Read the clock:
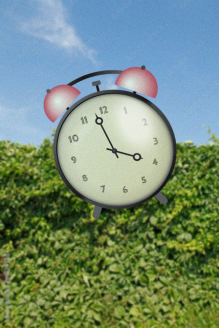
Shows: 3:58
